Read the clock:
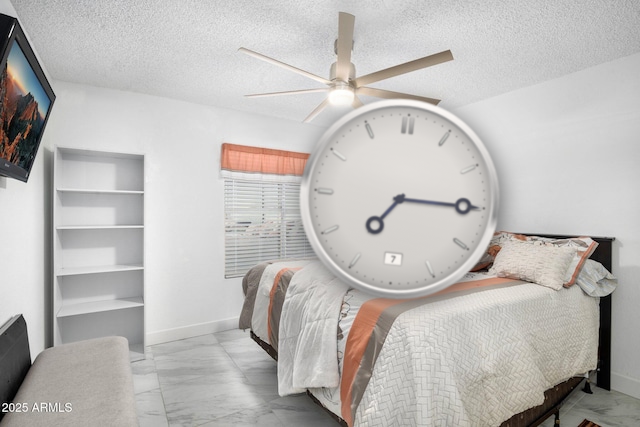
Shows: 7:15
